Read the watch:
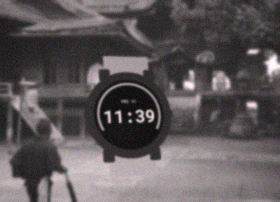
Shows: 11:39
